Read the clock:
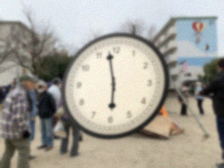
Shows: 5:58
